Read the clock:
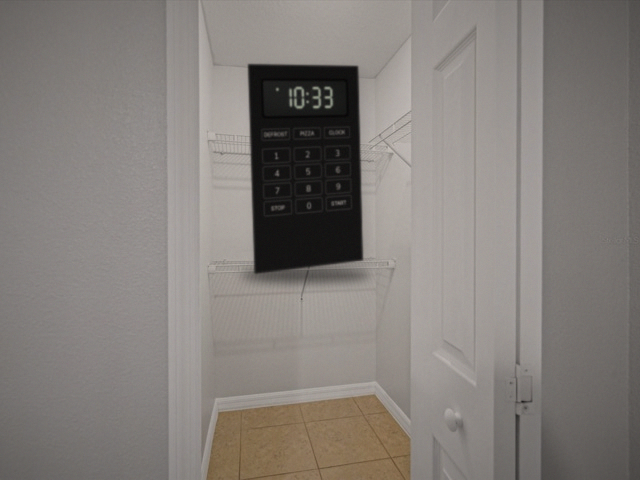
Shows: 10:33
